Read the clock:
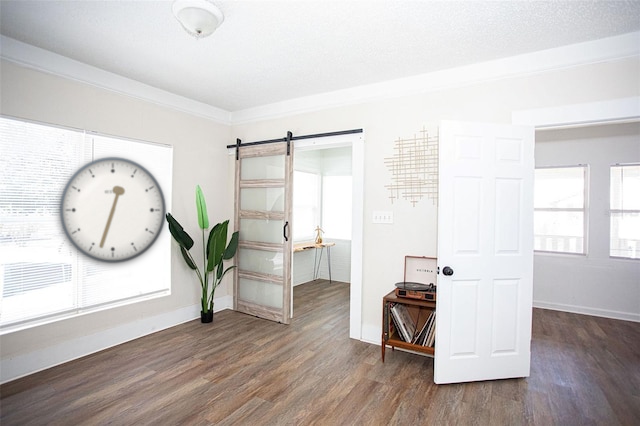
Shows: 12:33
